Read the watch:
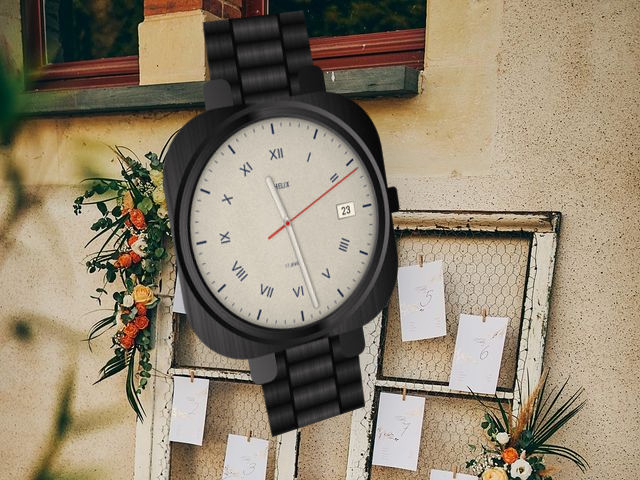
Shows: 11:28:11
